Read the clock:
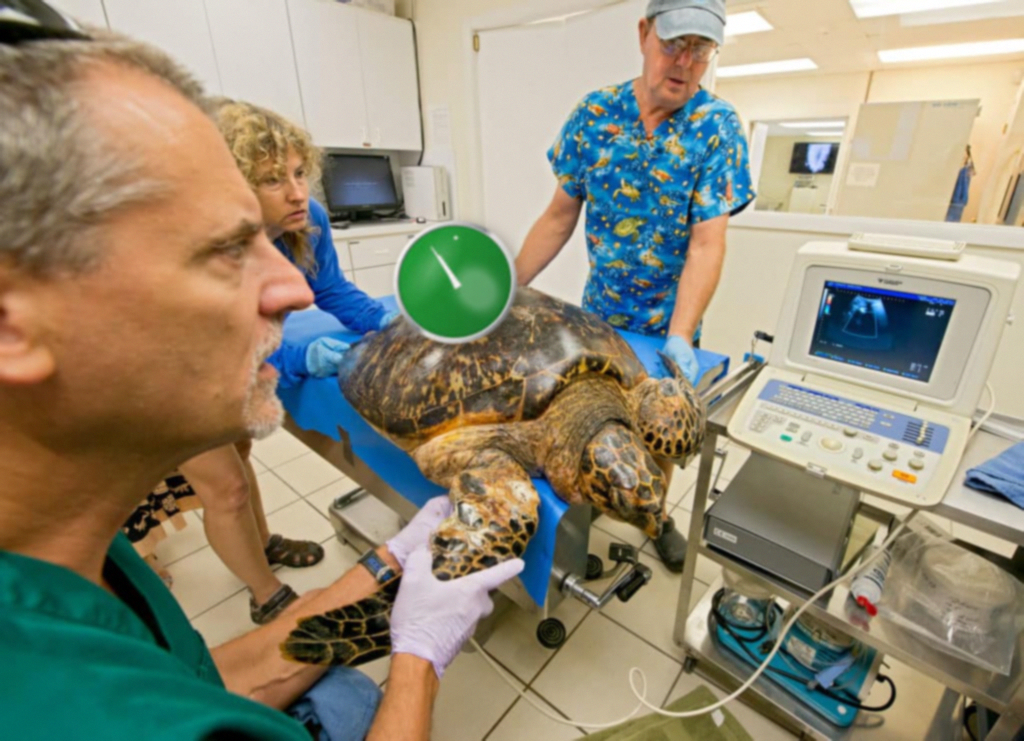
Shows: 10:54
